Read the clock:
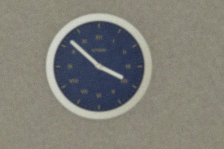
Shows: 3:52
